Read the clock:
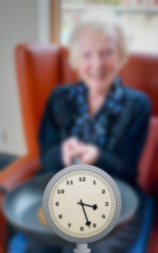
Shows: 3:27
